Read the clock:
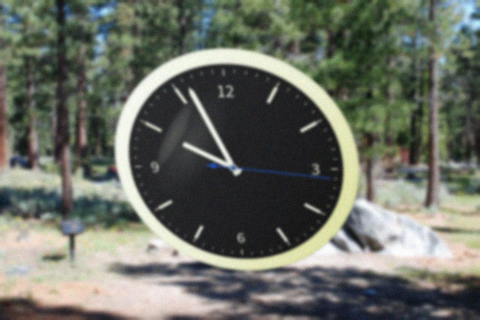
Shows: 9:56:16
